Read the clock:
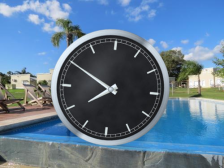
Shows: 7:50
